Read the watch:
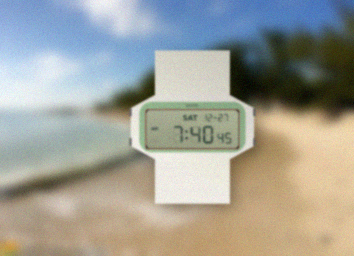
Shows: 7:40:45
